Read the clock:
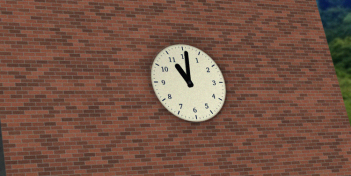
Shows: 11:01
